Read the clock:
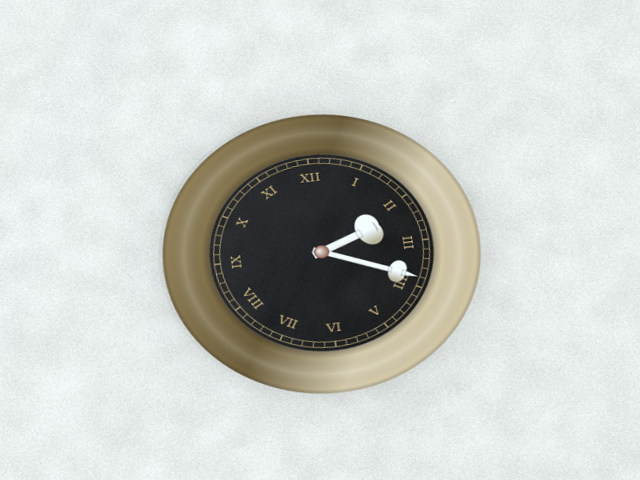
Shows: 2:19
